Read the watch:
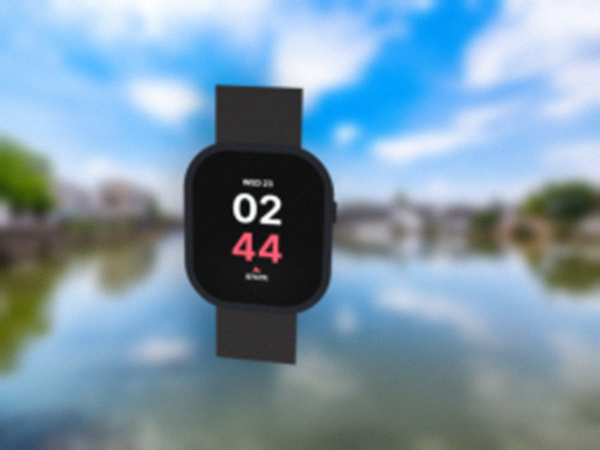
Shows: 2:44
